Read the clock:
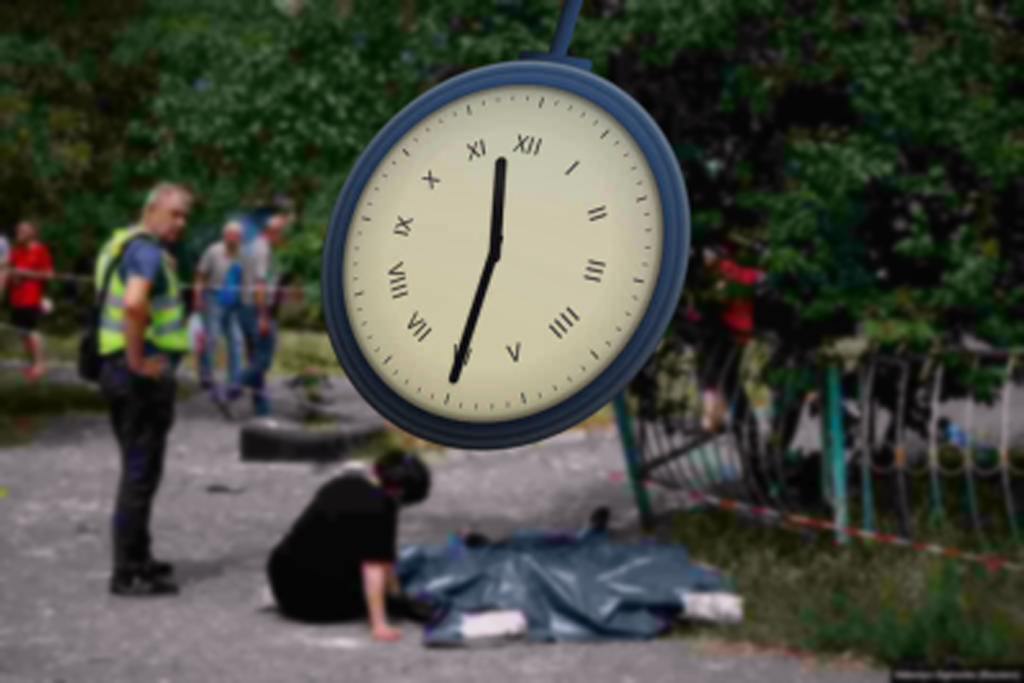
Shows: 11:30
